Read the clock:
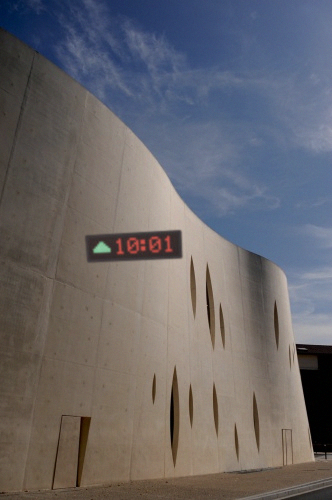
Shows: 10:01
